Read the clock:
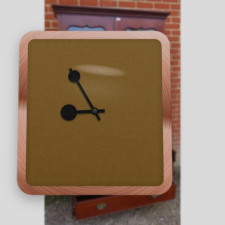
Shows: 8:55
